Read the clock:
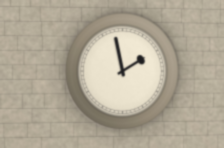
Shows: 1:58
